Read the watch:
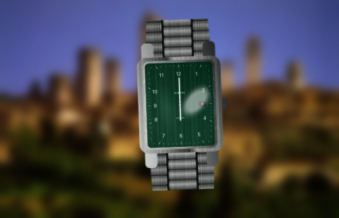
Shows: 6:00
